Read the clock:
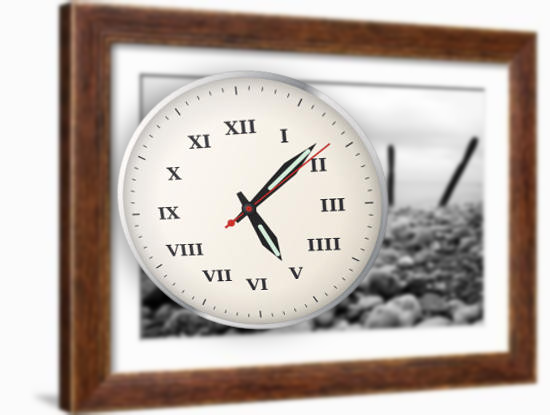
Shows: 5:08:09
